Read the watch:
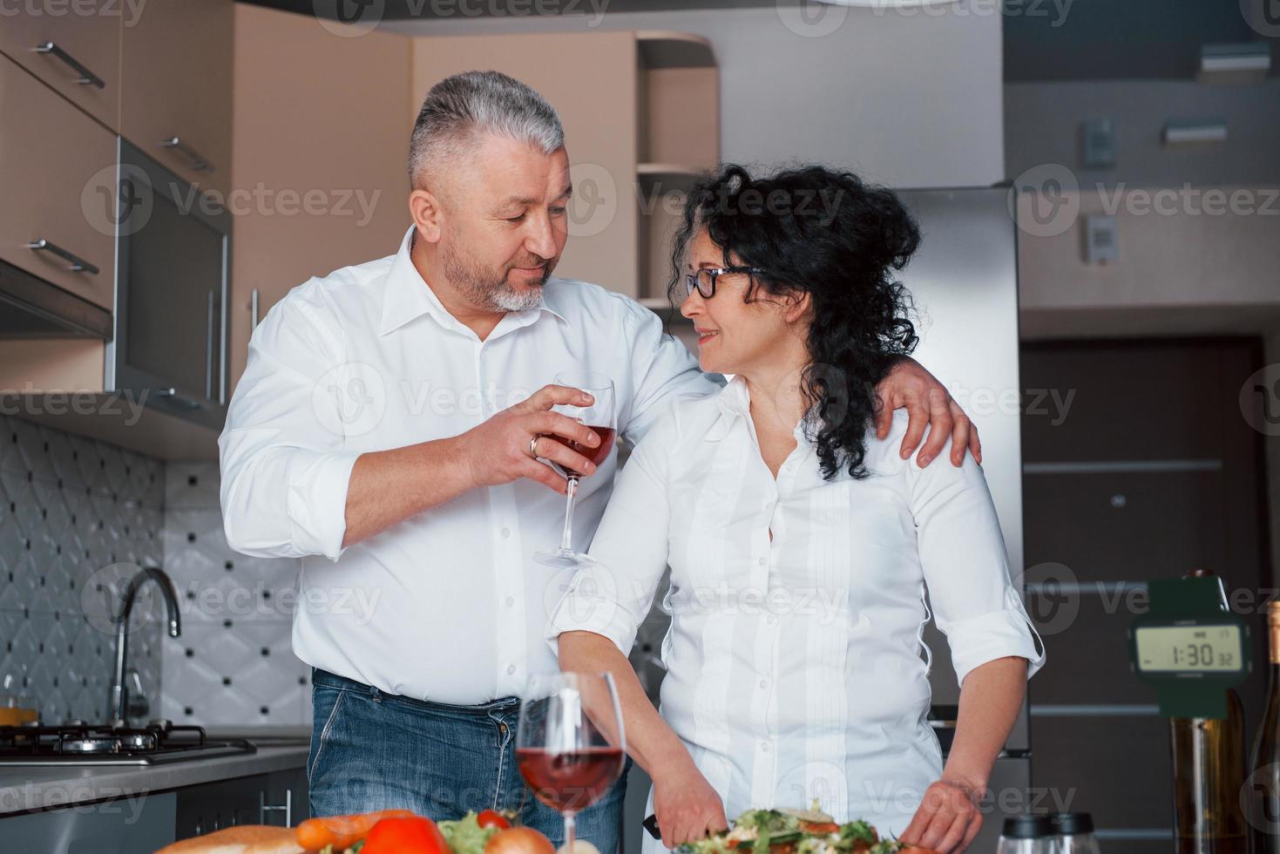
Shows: 1:30
